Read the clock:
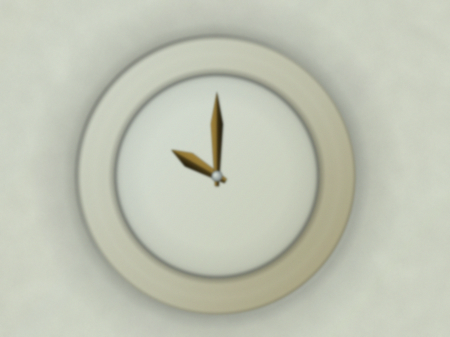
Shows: 10:00
